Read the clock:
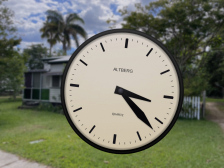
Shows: 3:22
